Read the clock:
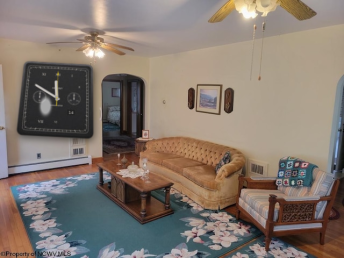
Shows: 11:50
